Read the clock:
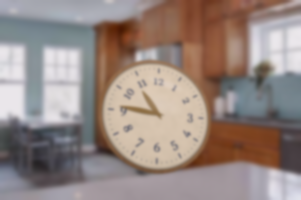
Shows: 10:46
